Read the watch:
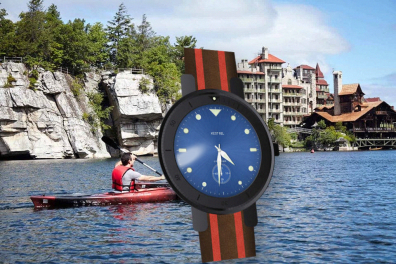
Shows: 4:31
